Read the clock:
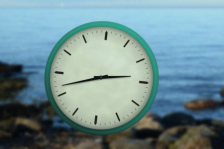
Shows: 2:42
